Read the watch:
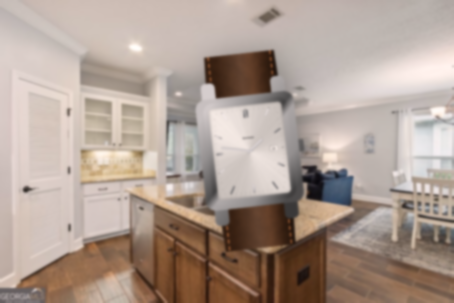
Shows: 1:47
